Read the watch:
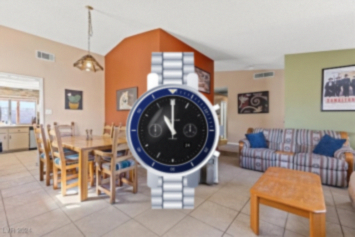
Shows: 11:00
